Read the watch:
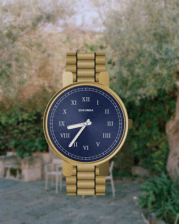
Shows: 8:36
